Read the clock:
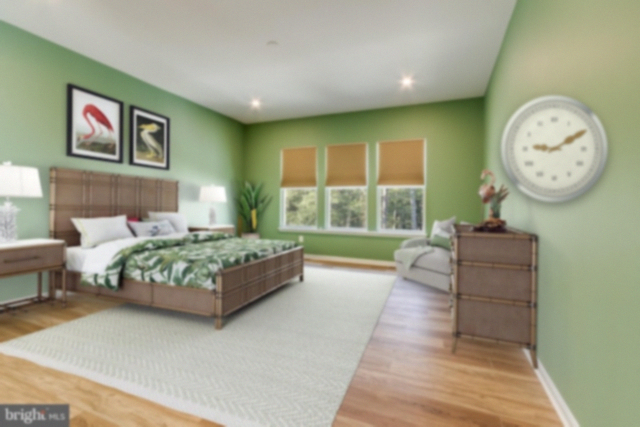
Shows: 9:10
